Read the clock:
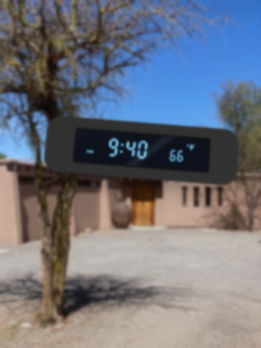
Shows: 9:40
